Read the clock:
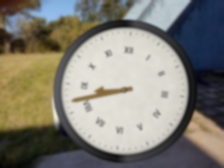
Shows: 8:42
